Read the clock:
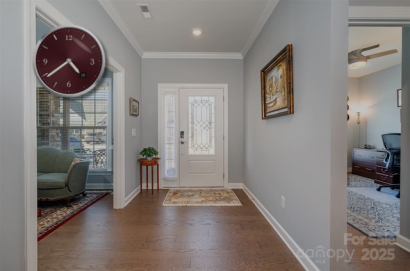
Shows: 4:39
